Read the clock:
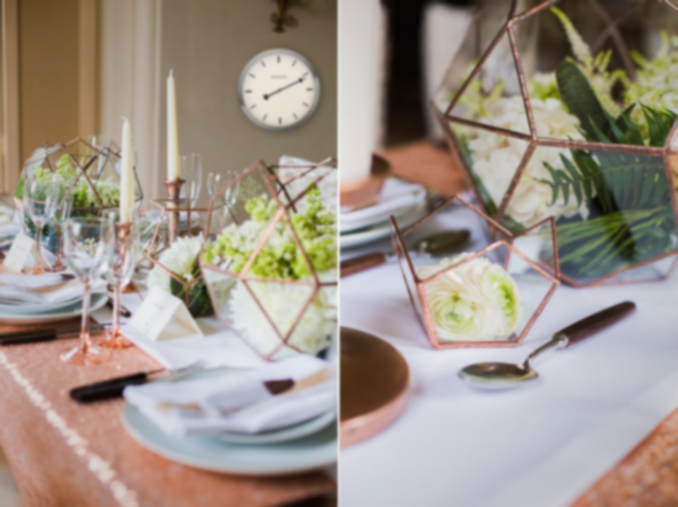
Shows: 8:11
